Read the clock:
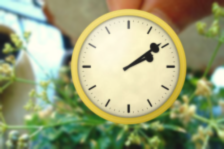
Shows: 2:09
